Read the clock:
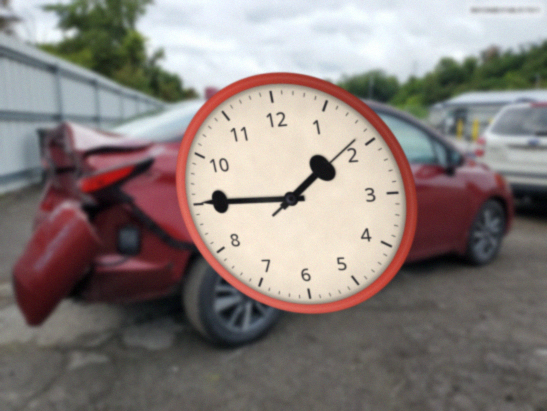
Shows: 1:45:09
